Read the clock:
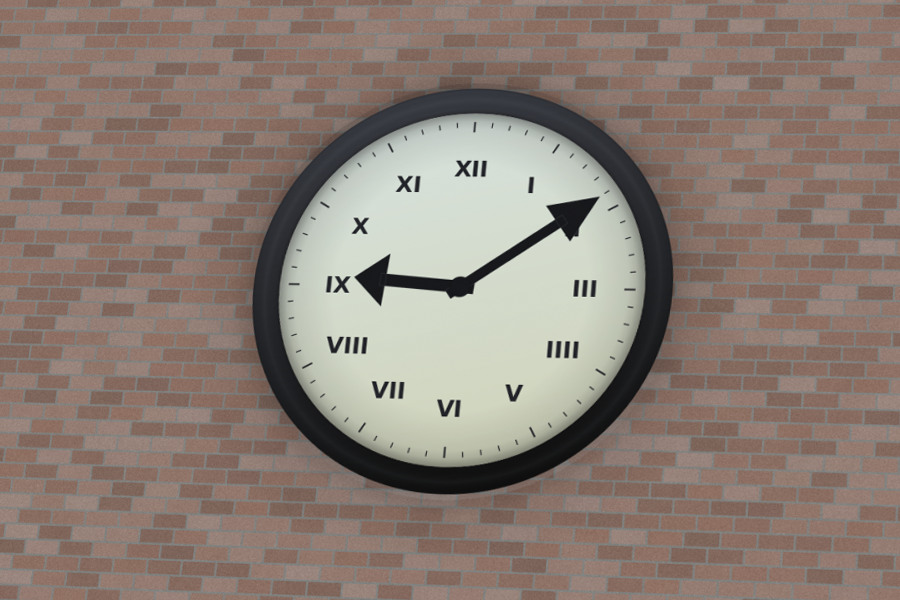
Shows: 9:09
